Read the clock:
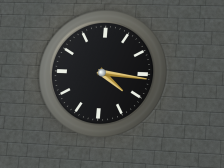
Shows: 4:16
